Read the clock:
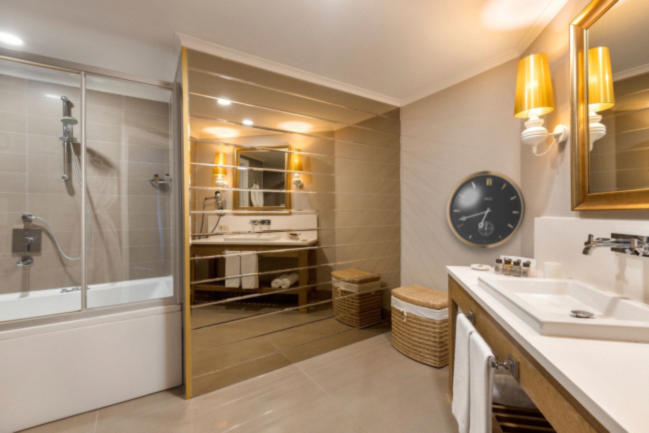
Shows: 6:42
